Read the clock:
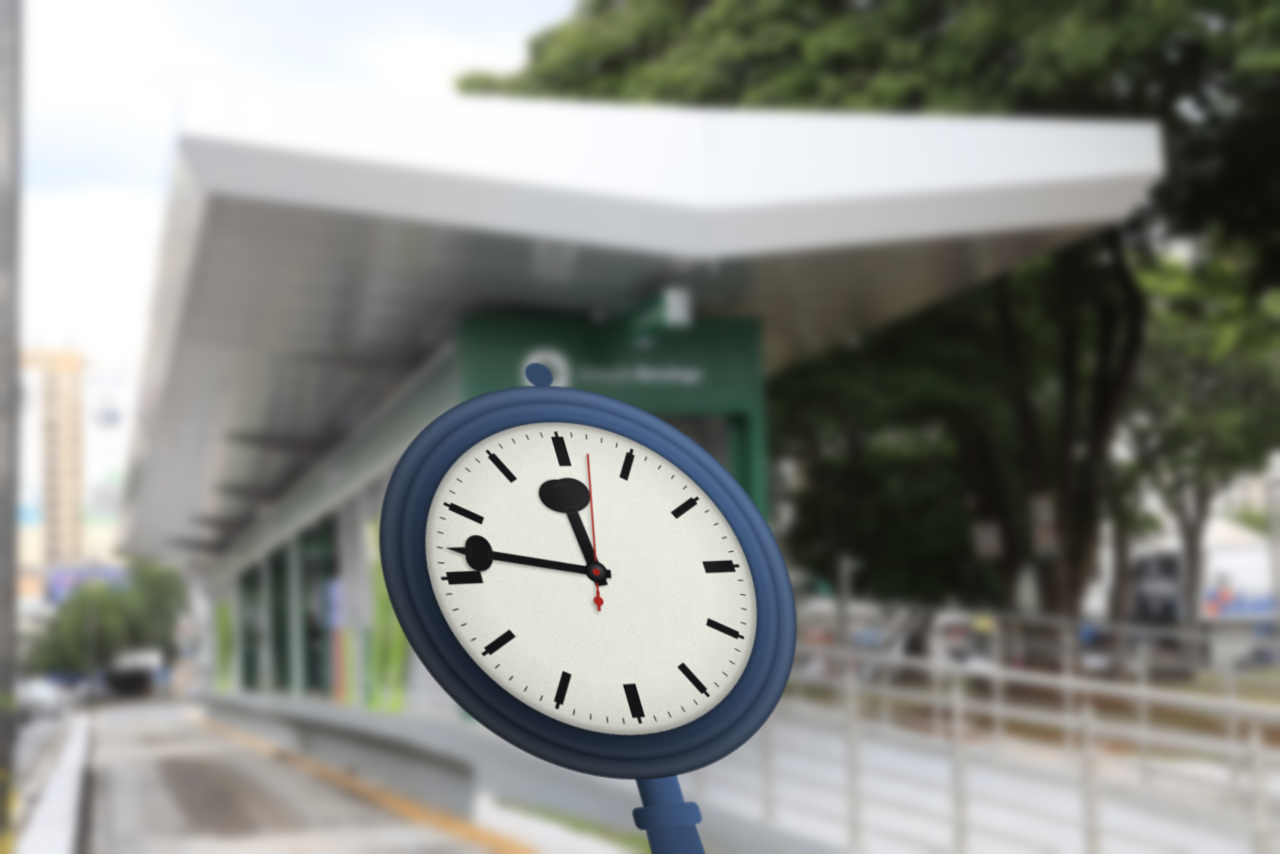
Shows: 11:47:02
